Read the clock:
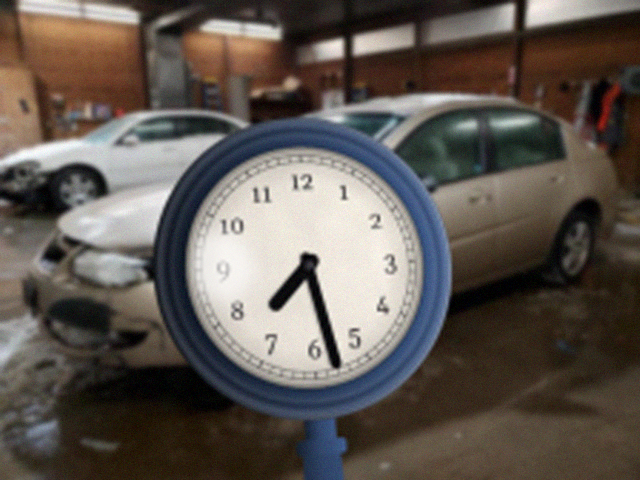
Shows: 7:28
